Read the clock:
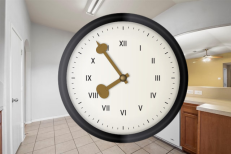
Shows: 7:54
